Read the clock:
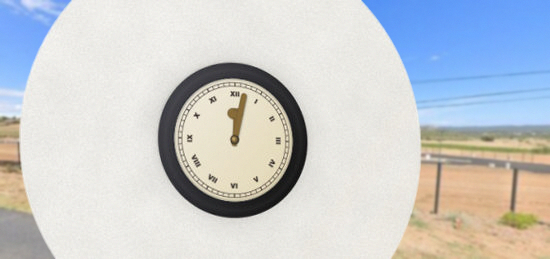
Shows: 12:02
